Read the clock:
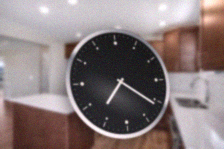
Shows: 7:21
